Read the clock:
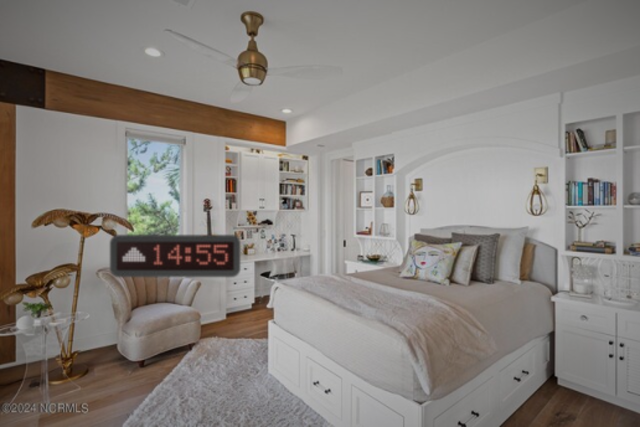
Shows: 14:55
